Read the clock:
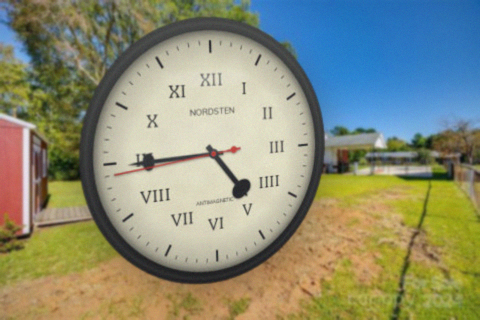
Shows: 4:44:44
